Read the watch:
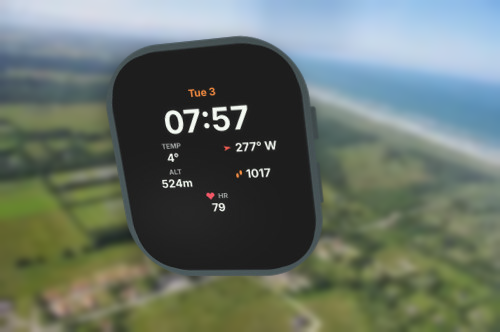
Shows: 7:57
